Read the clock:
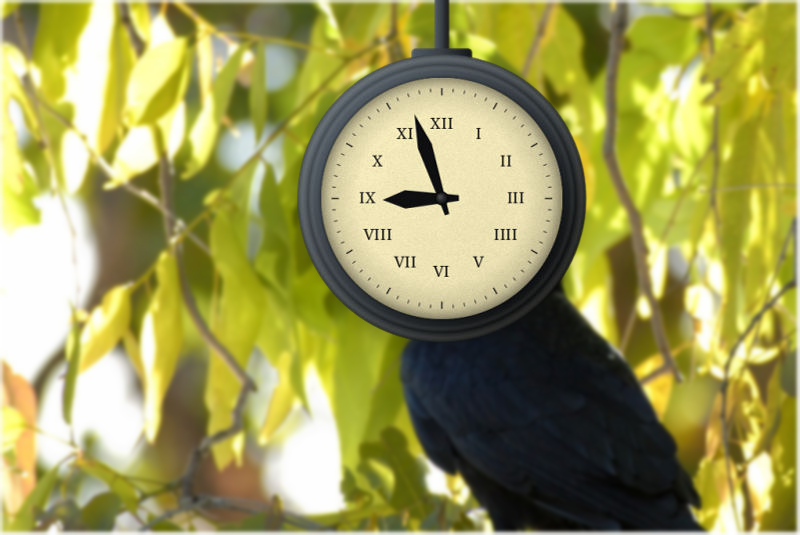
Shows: 8:57
